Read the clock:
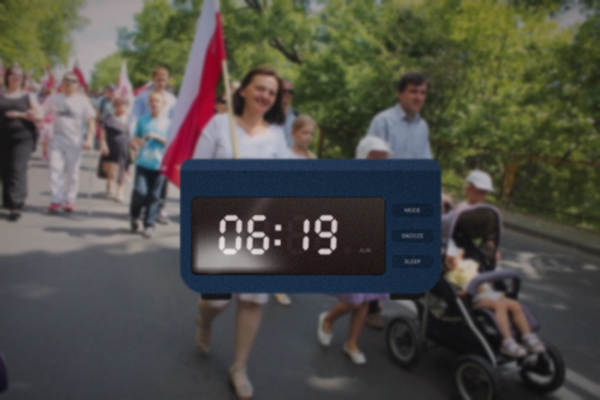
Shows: 6:19
